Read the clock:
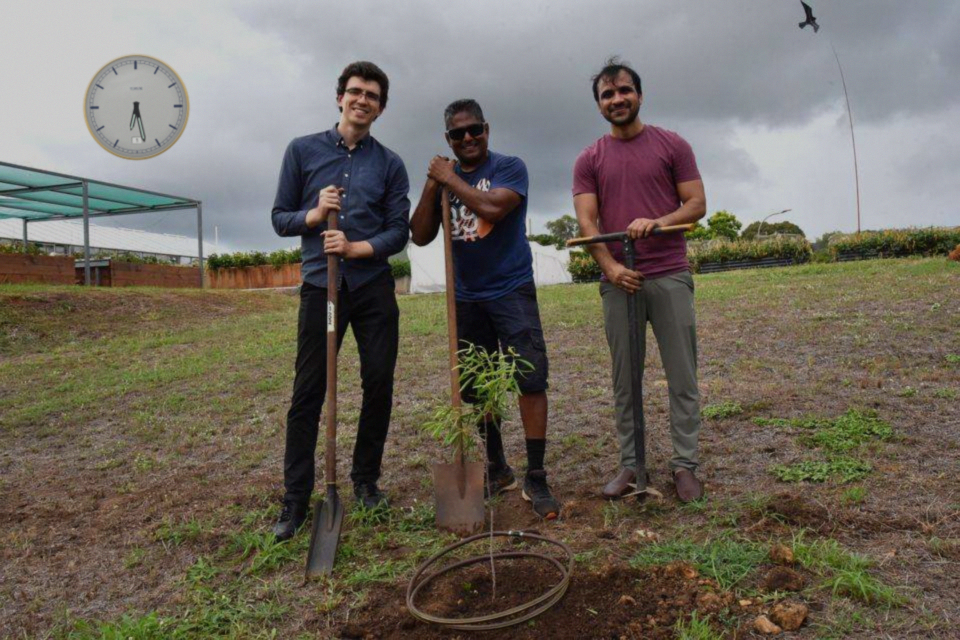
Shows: 6:28
